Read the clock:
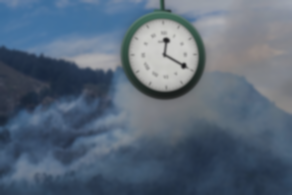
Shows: 12:20
